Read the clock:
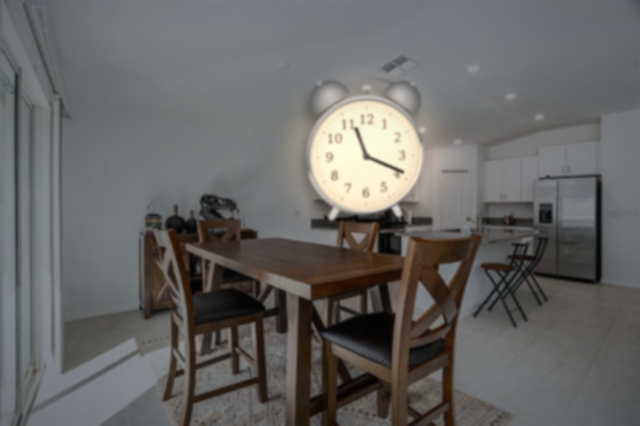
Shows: 11:19
